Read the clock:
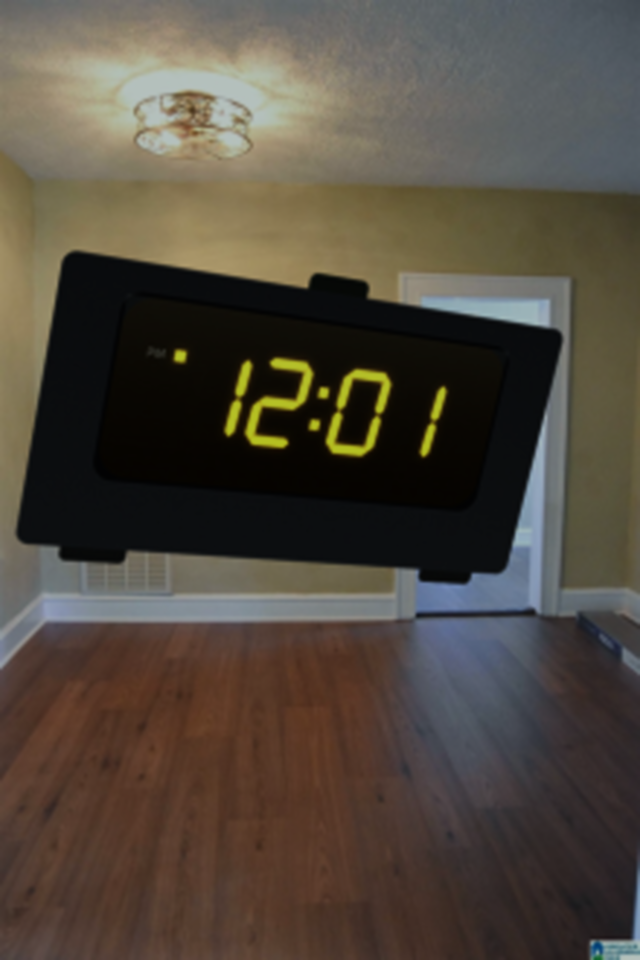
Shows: 12:01
